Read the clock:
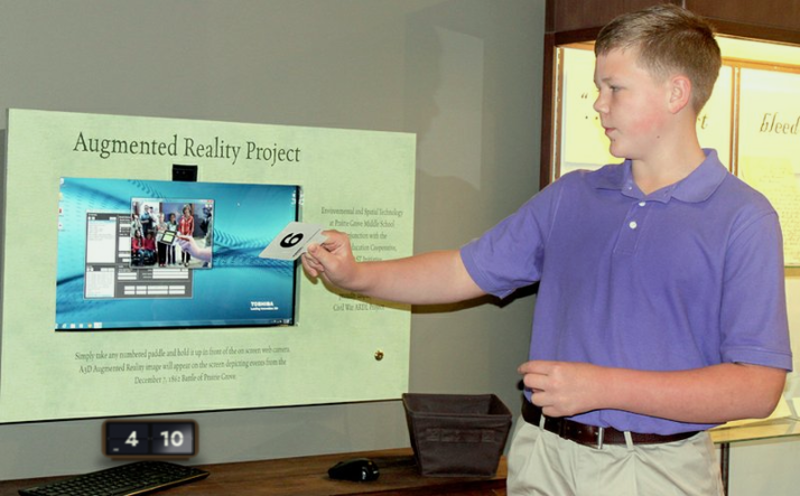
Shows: 4:10
